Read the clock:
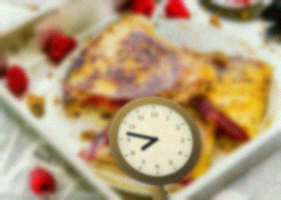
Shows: 7:47
